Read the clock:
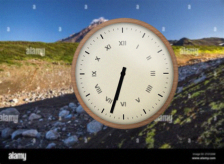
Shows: 6:33
